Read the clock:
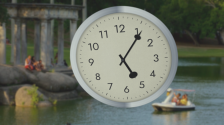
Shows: 5:06
